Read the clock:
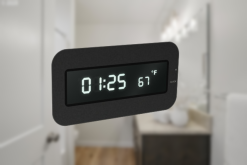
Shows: 1:25
